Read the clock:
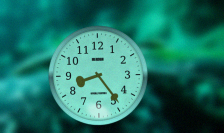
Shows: 8:24
